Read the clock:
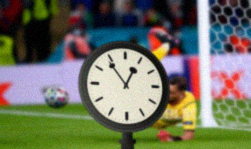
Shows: 12:54
